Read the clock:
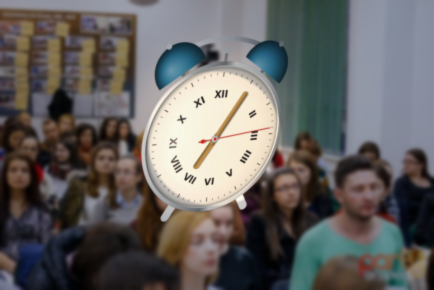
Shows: 7:05:14
